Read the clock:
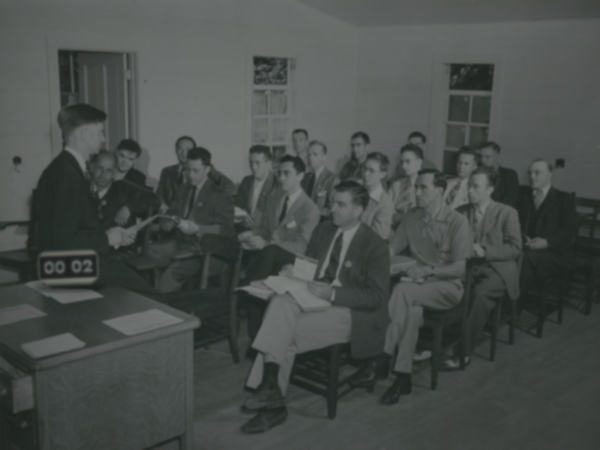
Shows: 0:02
